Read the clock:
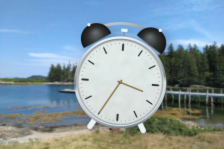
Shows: 3:35
